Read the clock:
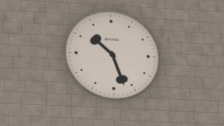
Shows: 10:27
